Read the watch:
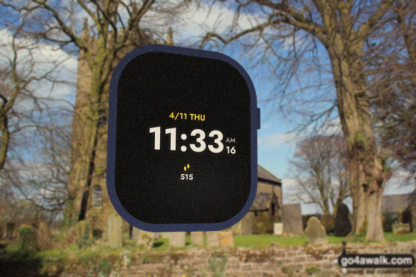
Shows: 11:33:16
